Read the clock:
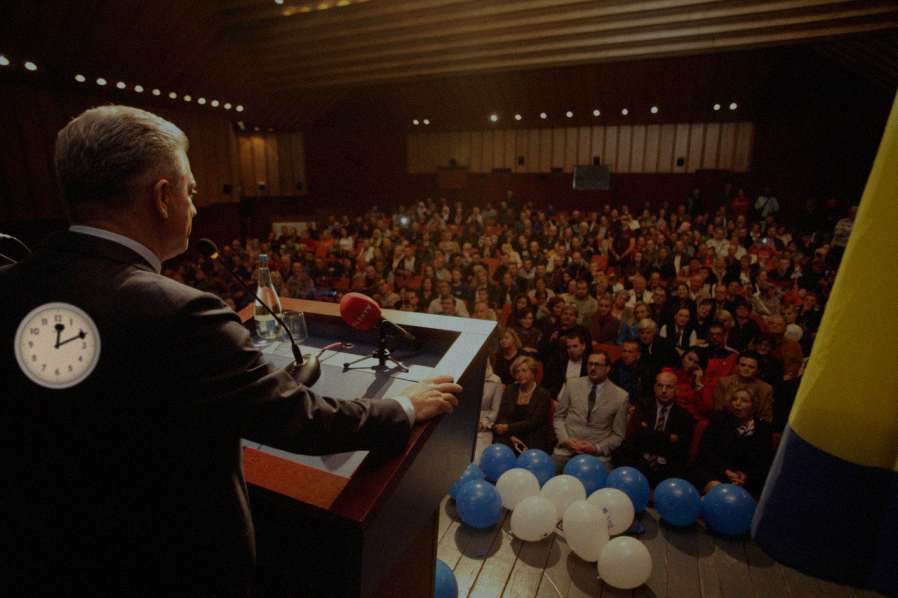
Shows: 12:11
